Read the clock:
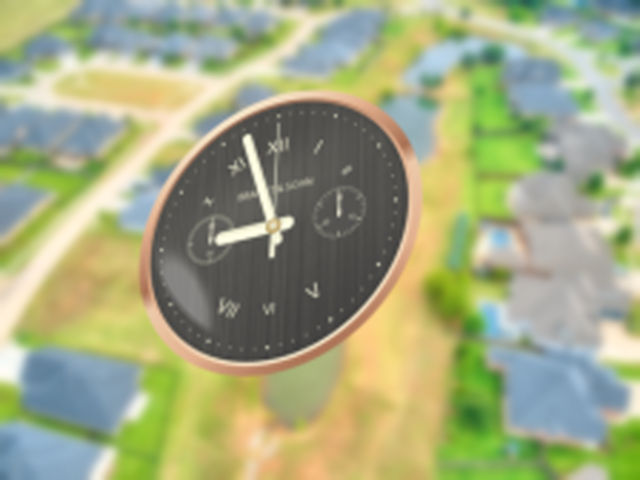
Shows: 8:57
